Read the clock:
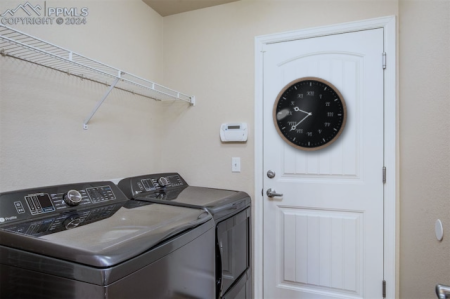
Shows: 9:38
